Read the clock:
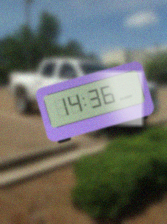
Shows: 14:36
